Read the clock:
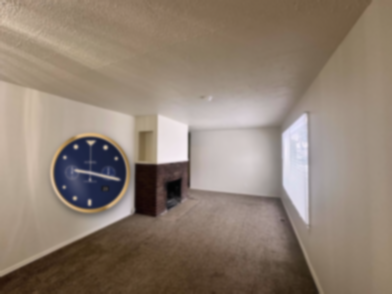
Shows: 9:17
